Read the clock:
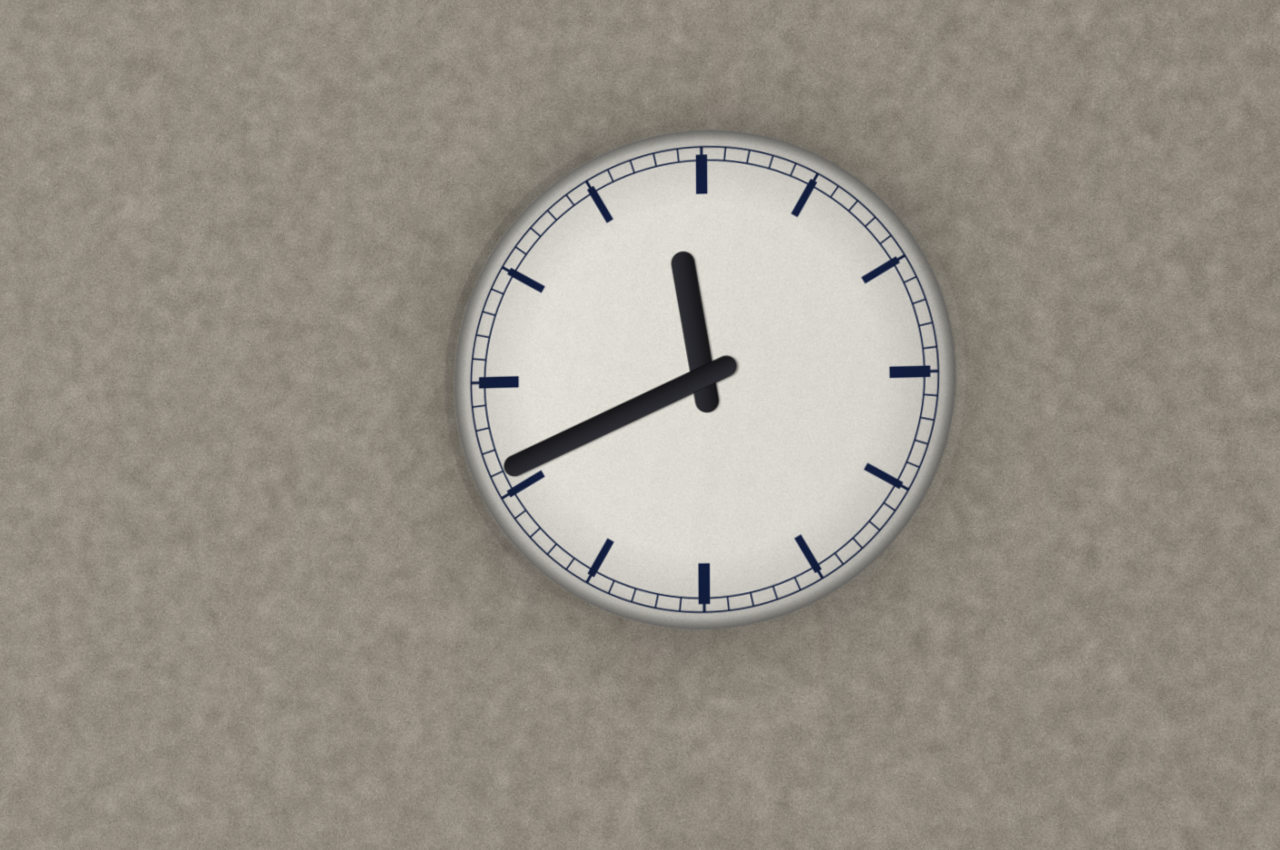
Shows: 11:41
